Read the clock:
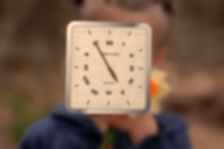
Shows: 4:55
